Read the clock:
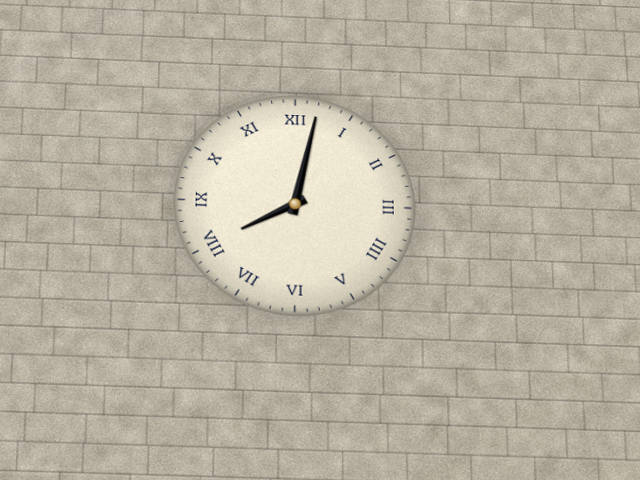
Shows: 8:02
